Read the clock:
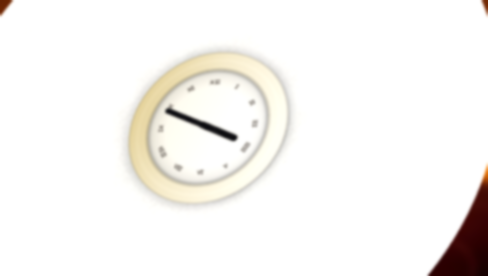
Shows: 3:49
